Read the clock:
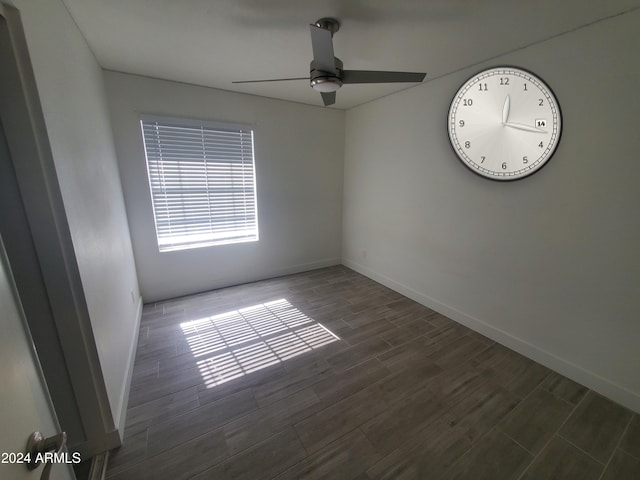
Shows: 12:17
